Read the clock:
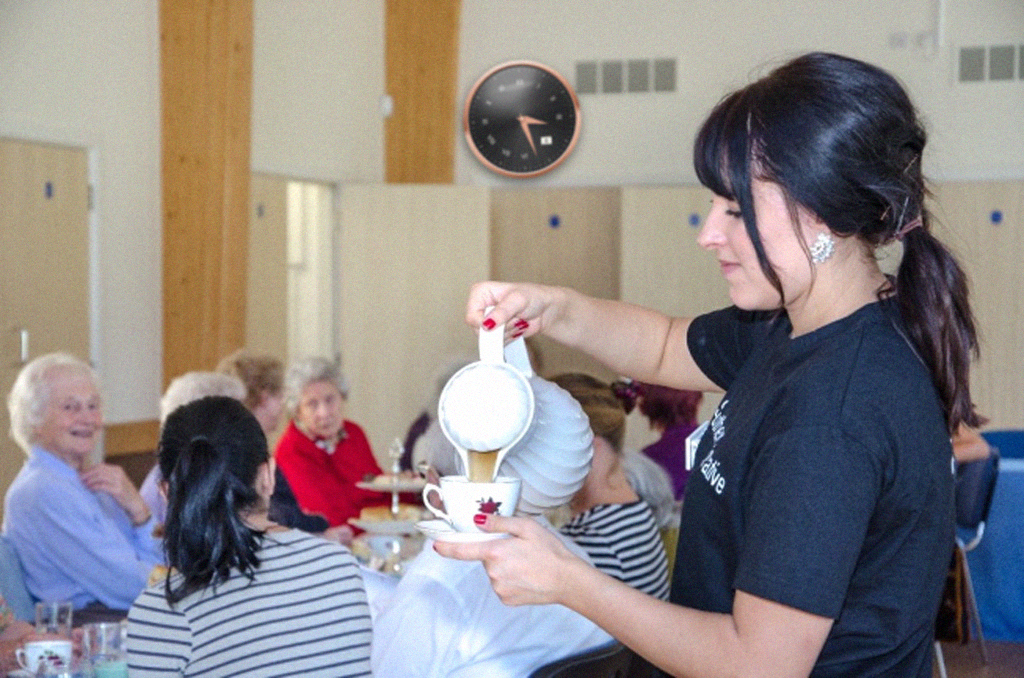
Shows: 3:27
